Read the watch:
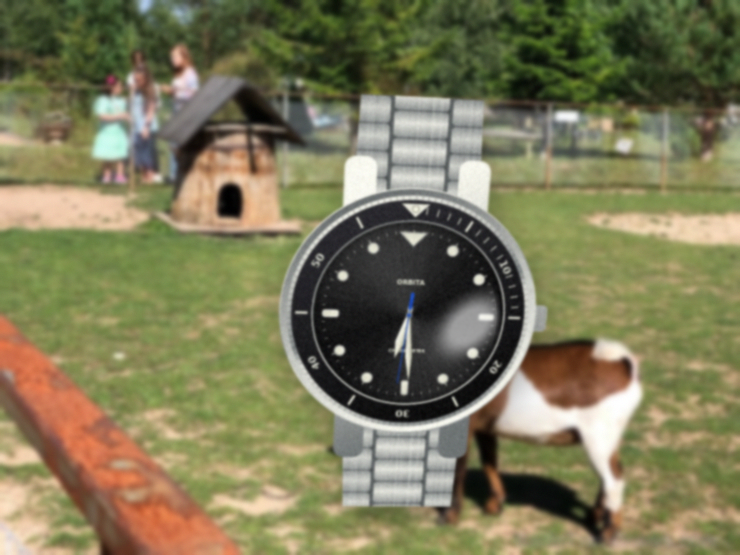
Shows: 6:29:31
